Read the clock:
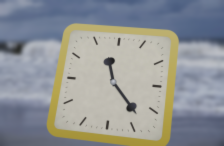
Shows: 11:23
